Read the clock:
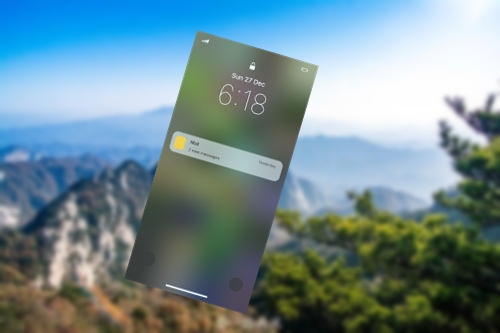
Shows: 6:18
